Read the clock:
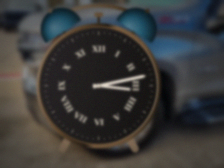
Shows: 3:13
